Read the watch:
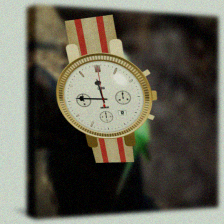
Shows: 11:46
